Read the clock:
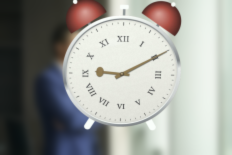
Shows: 9:10
